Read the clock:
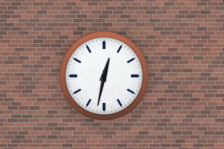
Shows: 12:32
